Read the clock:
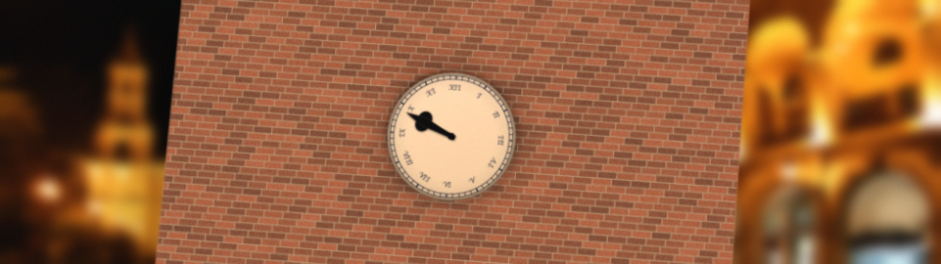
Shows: 9:49
